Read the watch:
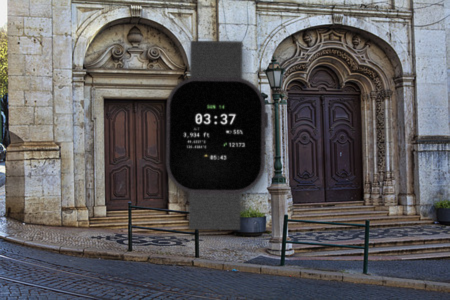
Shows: 3:37
